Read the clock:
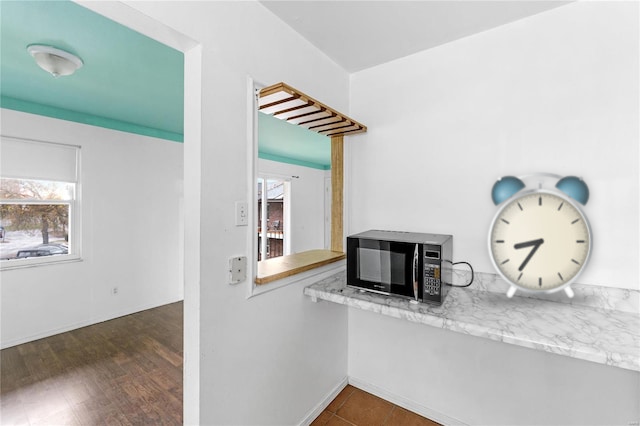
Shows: 8:36
